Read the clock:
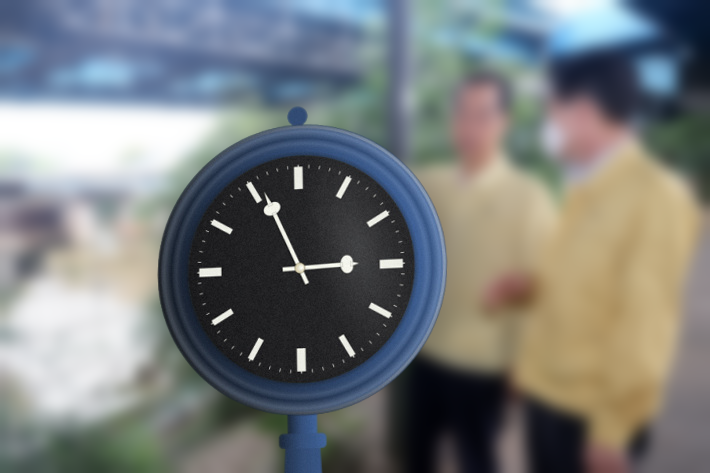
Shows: 2:56
